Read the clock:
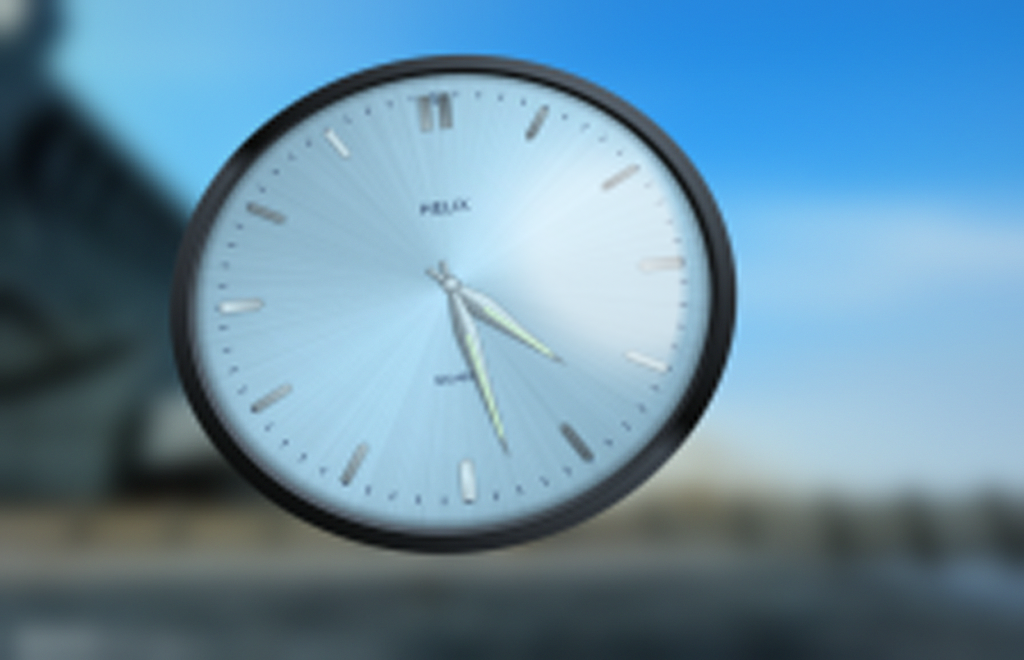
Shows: 4:28
